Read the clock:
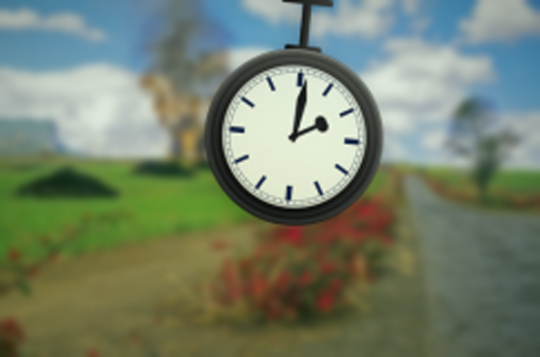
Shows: 2:01
